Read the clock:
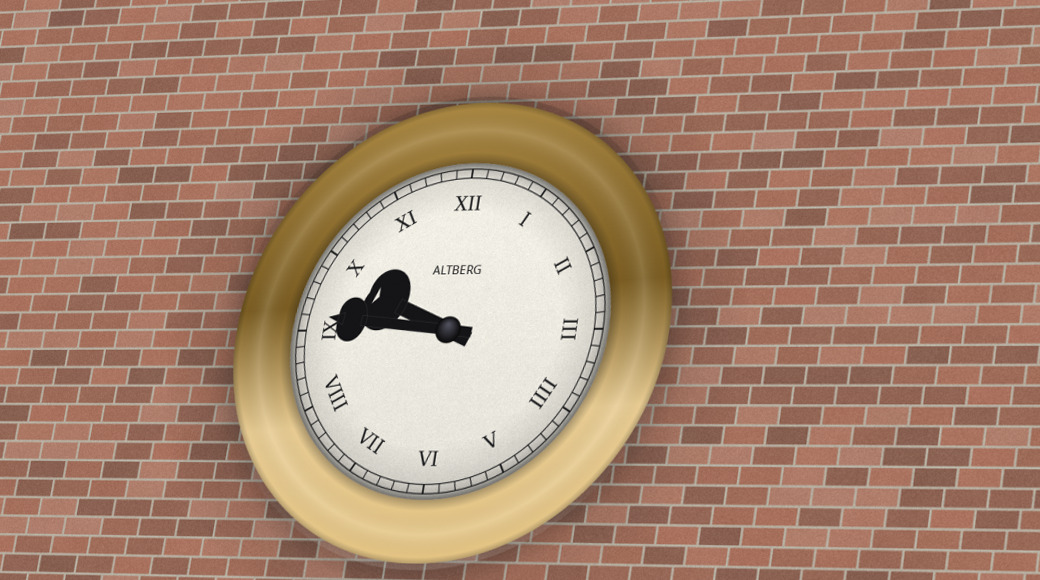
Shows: 9:46
